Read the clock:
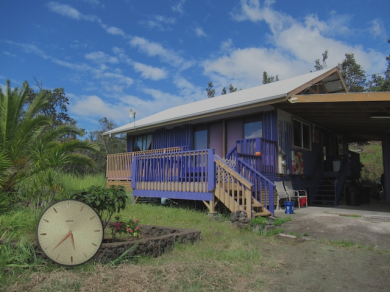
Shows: 5:38
